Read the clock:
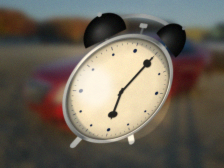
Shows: 6:05
